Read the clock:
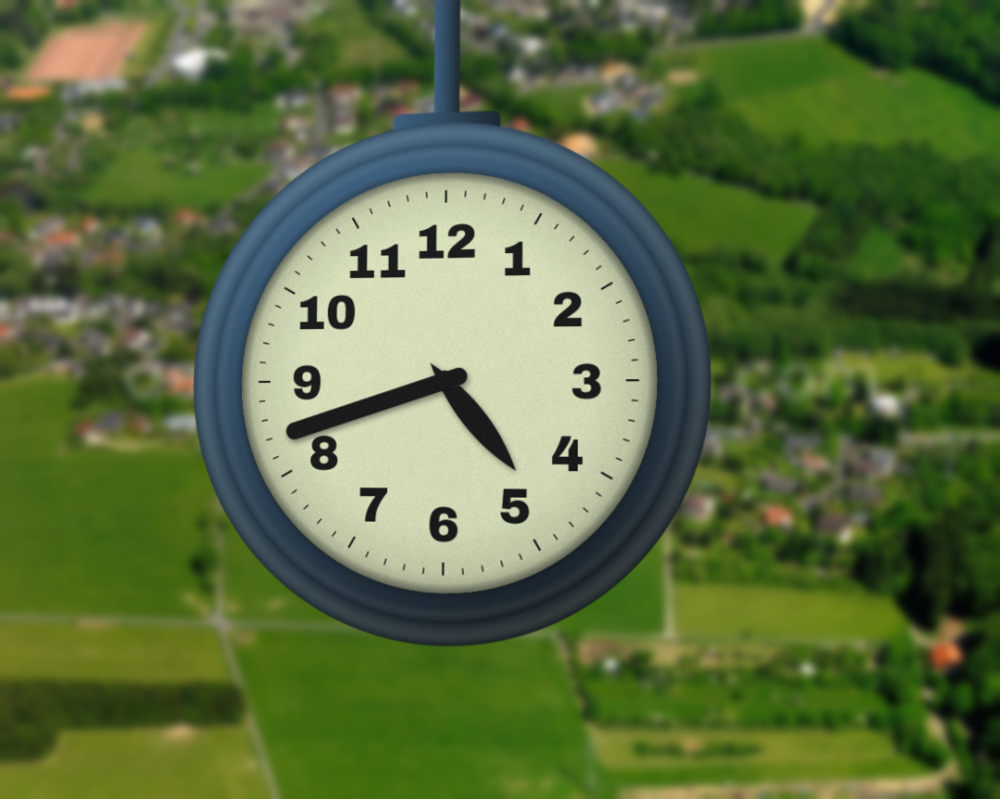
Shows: 4:42
